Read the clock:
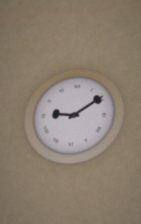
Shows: 9:09
